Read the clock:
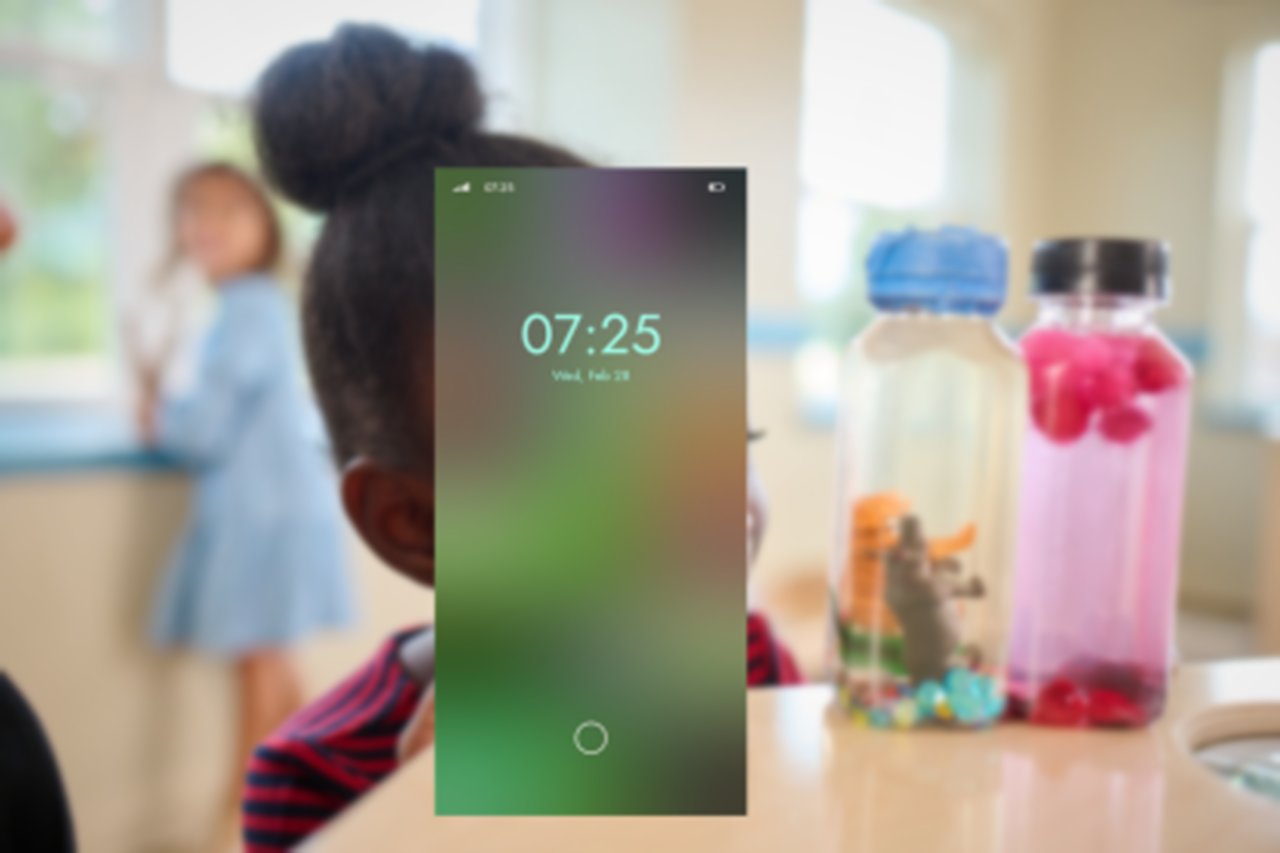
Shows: 7:25
